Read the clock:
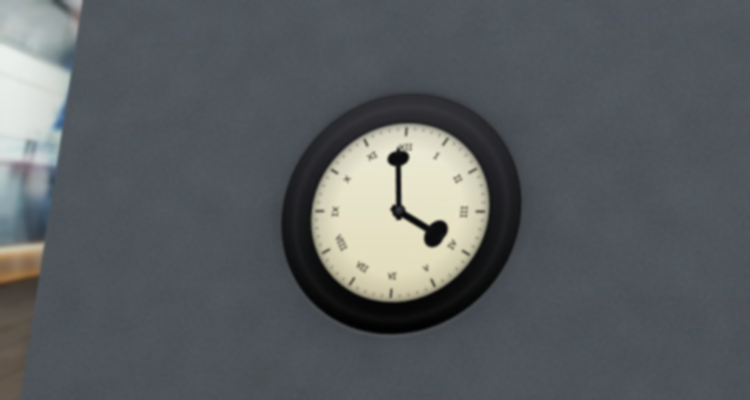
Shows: 3:59
